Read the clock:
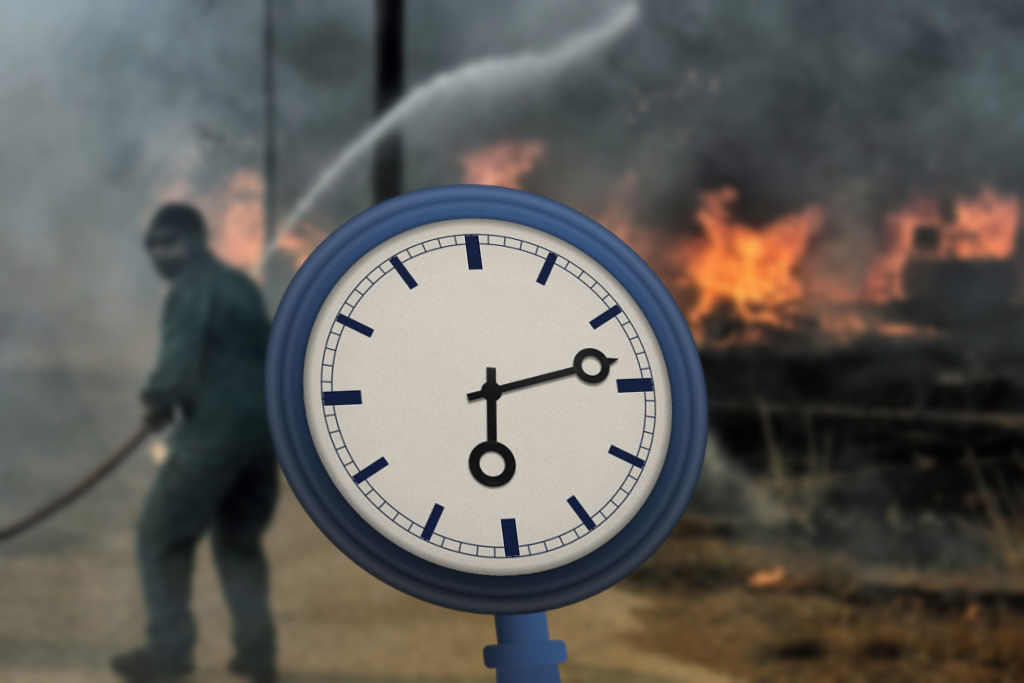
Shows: 6:13
